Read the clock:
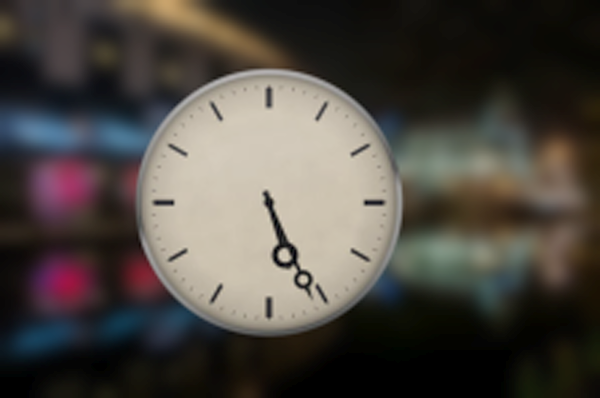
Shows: 5:26
